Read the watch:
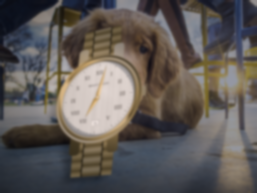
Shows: 7:02
